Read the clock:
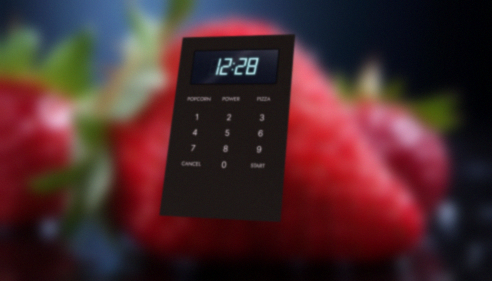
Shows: 12:28
